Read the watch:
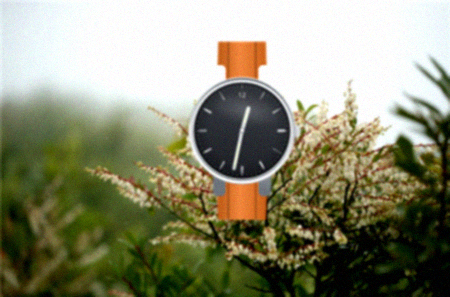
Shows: 12:32
